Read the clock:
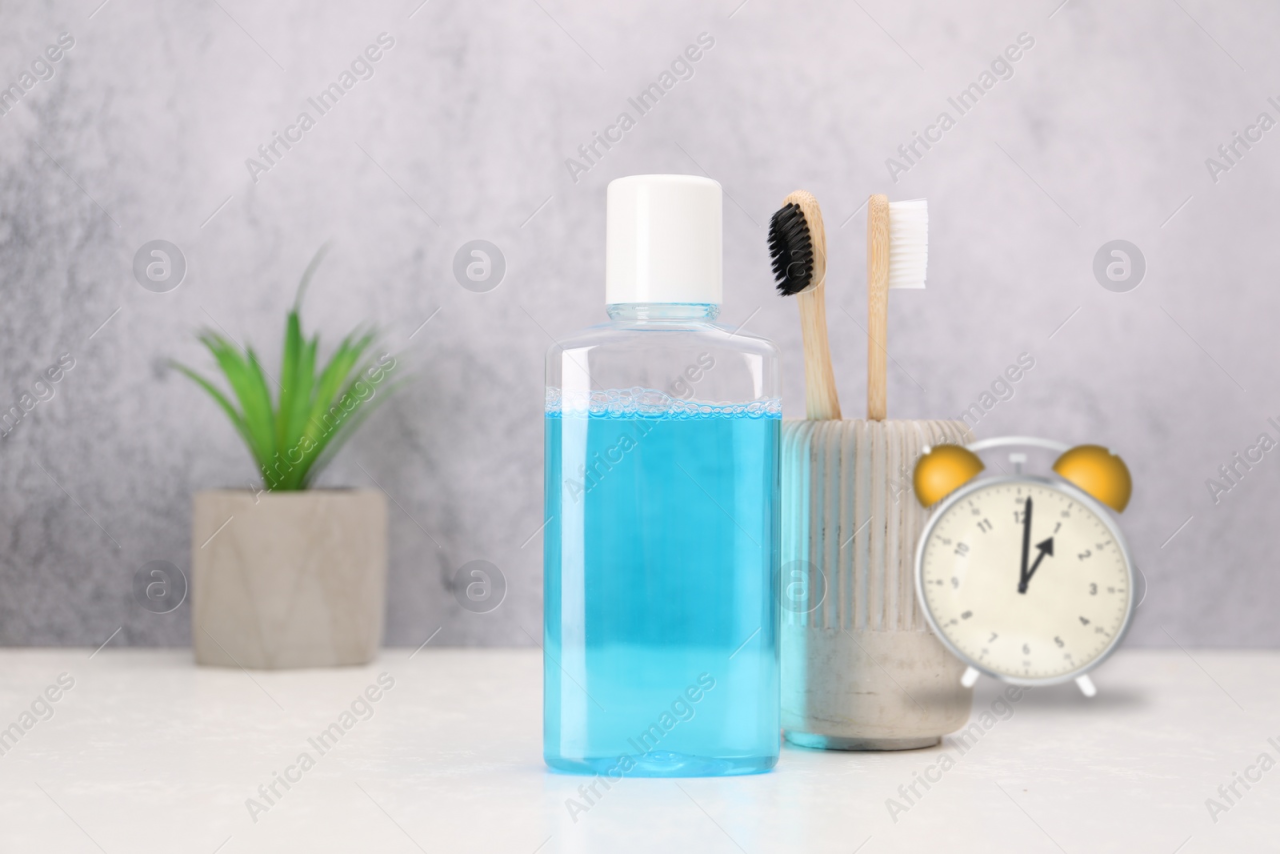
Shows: 1:01
